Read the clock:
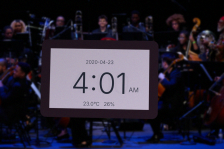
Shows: 4:01
